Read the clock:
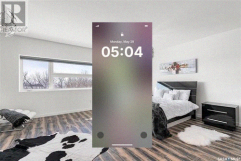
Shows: 5:04
